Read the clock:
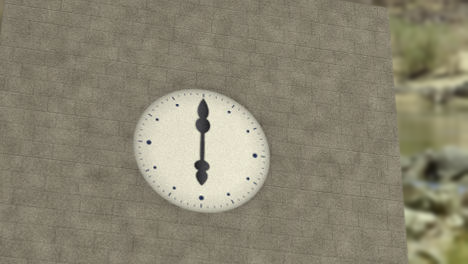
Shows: 6:00
